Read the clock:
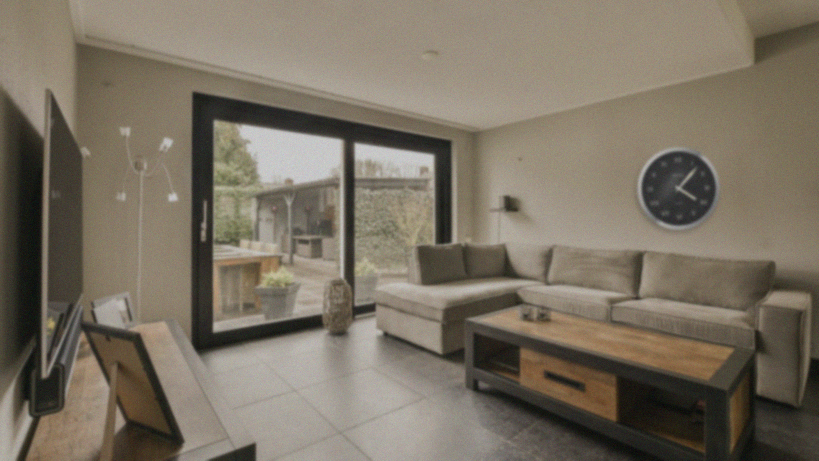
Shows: 4:07
